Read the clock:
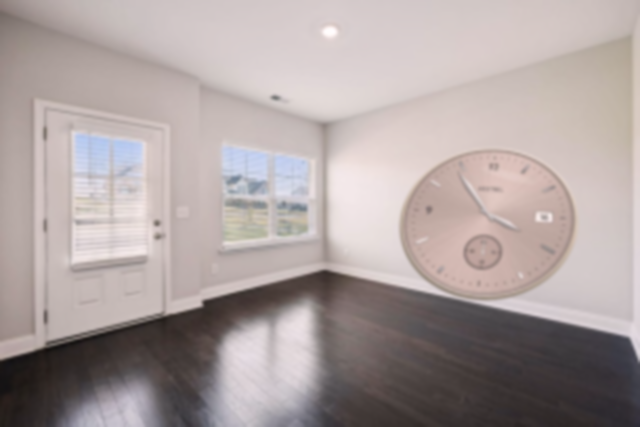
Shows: 3:54
